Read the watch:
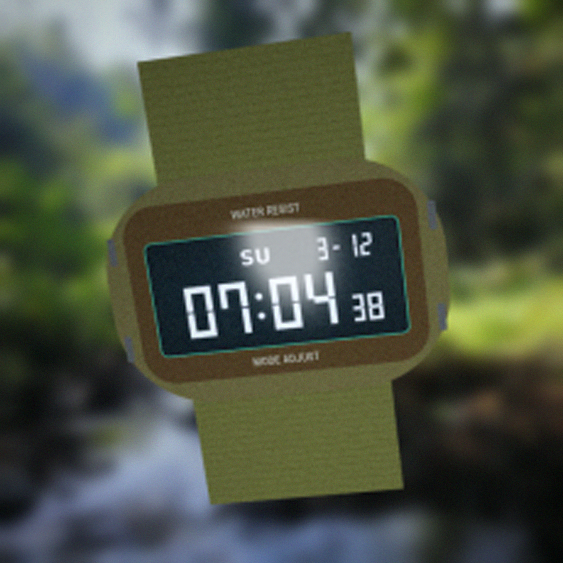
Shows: 7:04:38
